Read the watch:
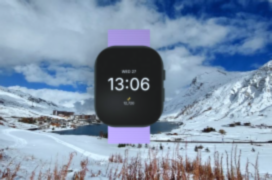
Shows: 13:06
